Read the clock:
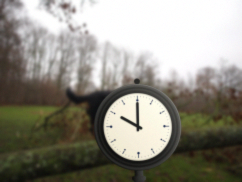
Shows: 10:00
